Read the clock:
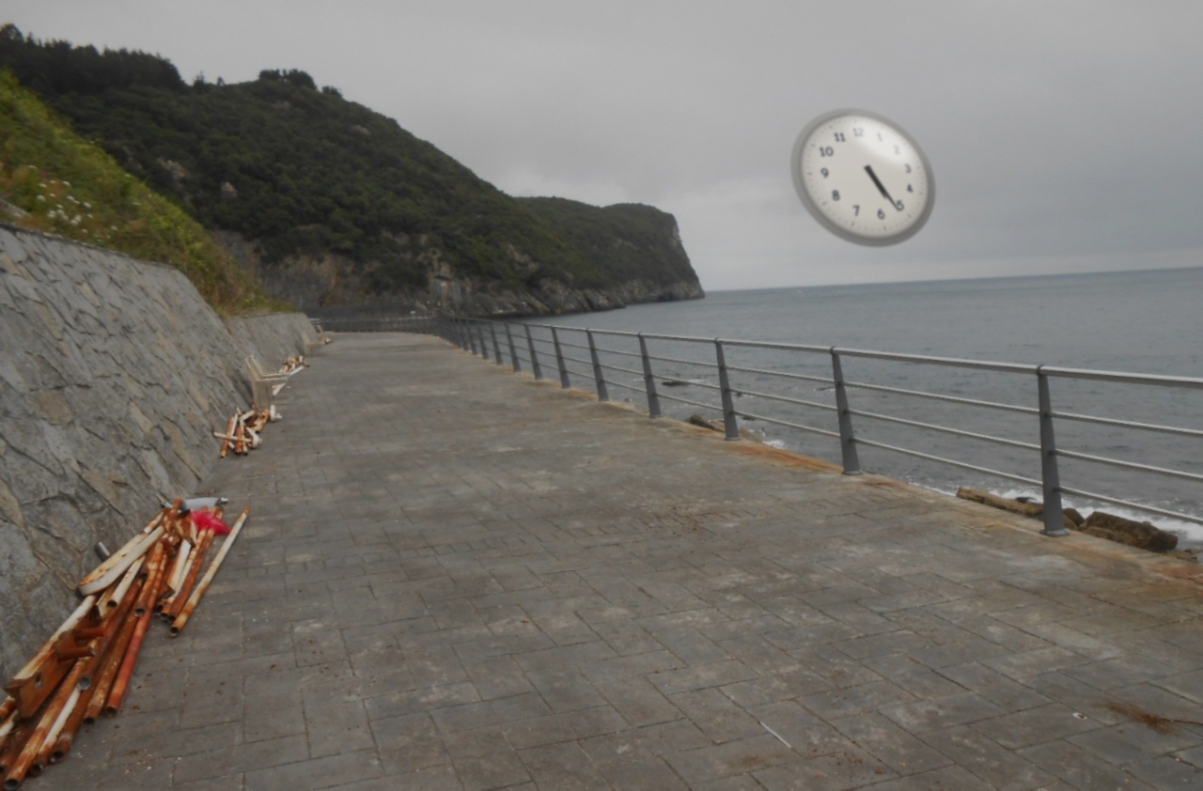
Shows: 5:26
